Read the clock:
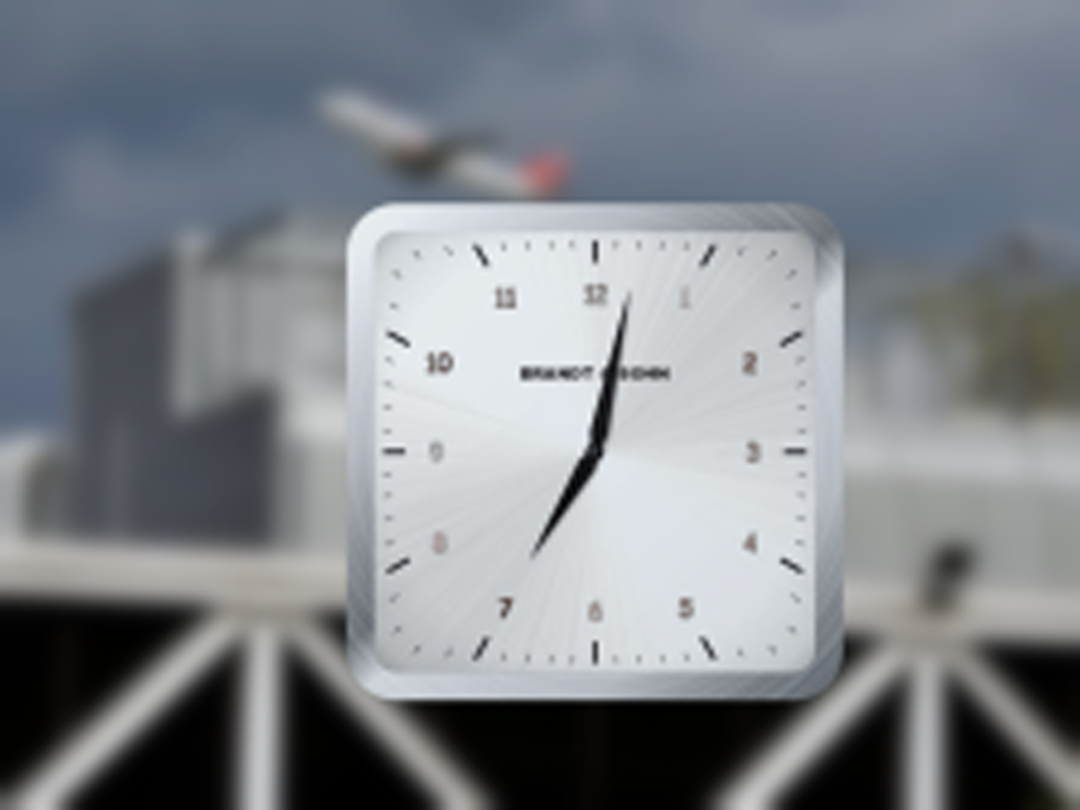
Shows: 7:02
